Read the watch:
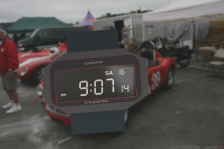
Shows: 9:07:14
